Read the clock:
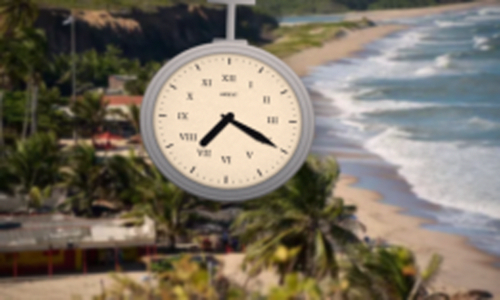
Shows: 7:20
